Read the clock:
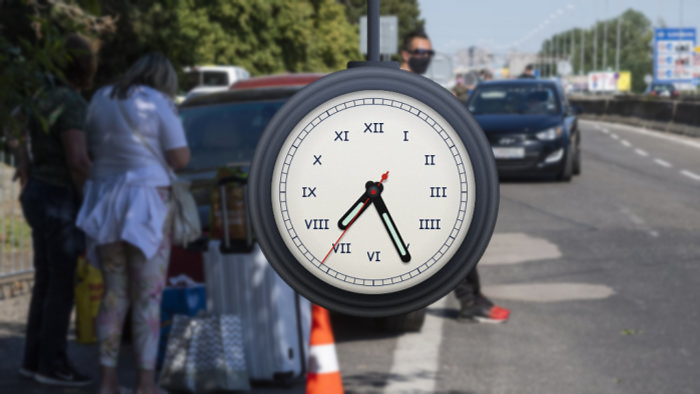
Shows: 7:25:36
